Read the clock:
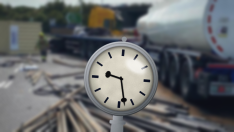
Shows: 9:28
